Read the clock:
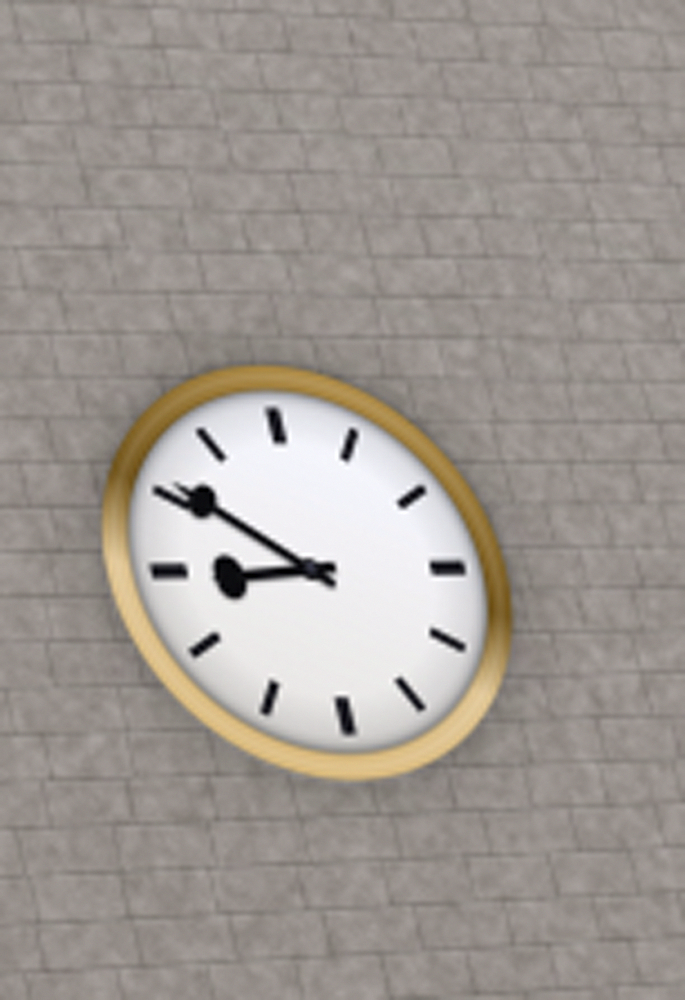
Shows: 8:51
